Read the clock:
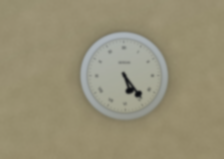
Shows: 5:24
